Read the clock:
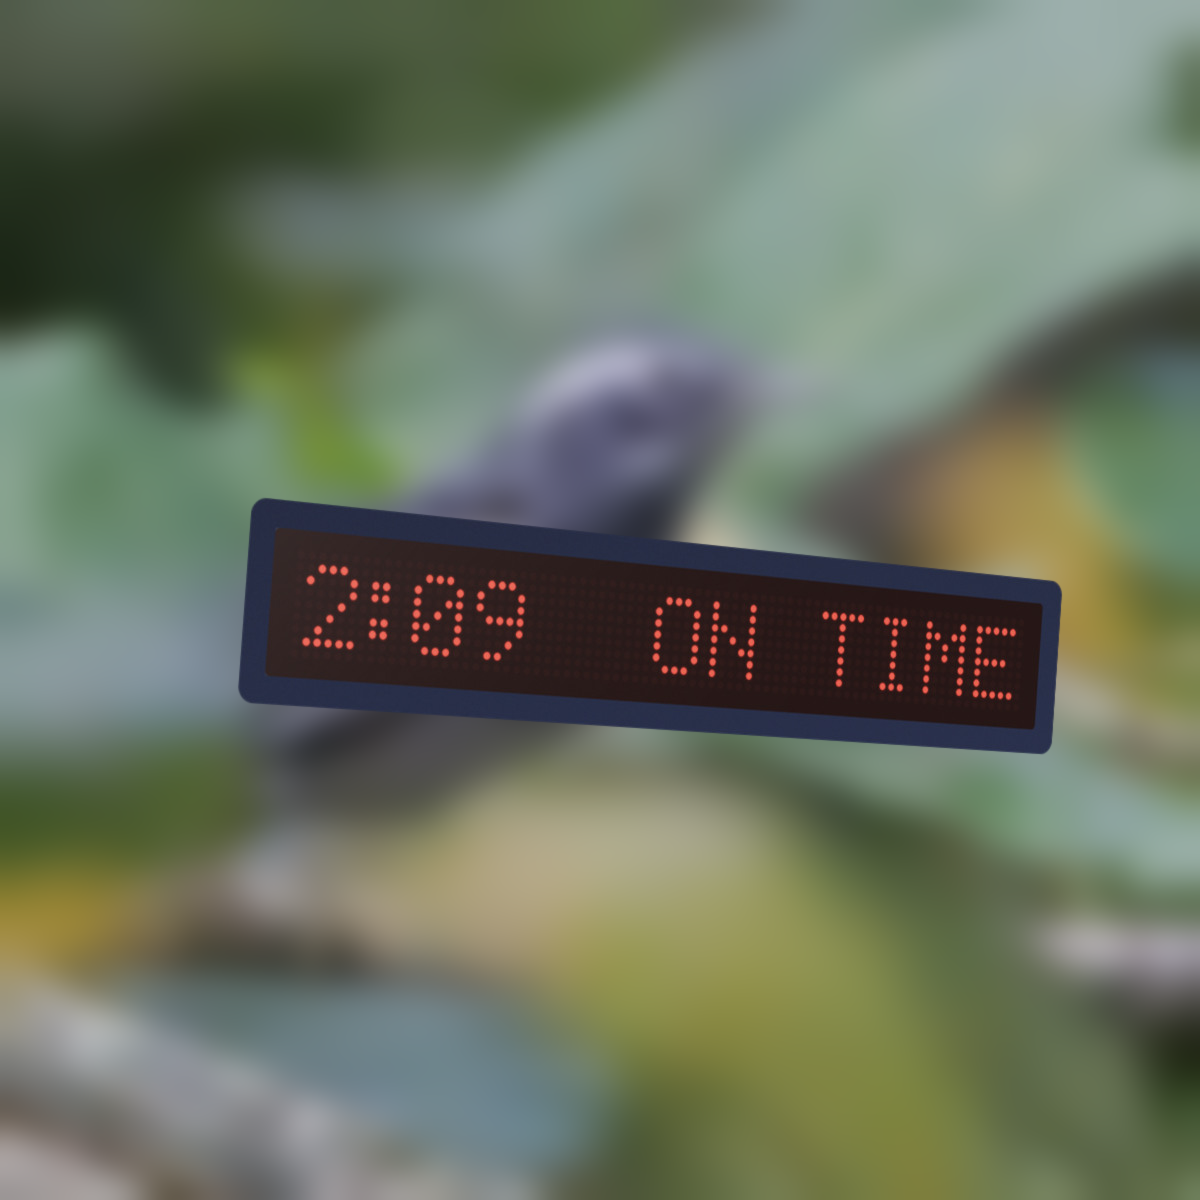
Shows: 2:09
